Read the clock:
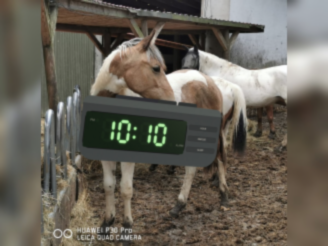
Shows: 10:10
